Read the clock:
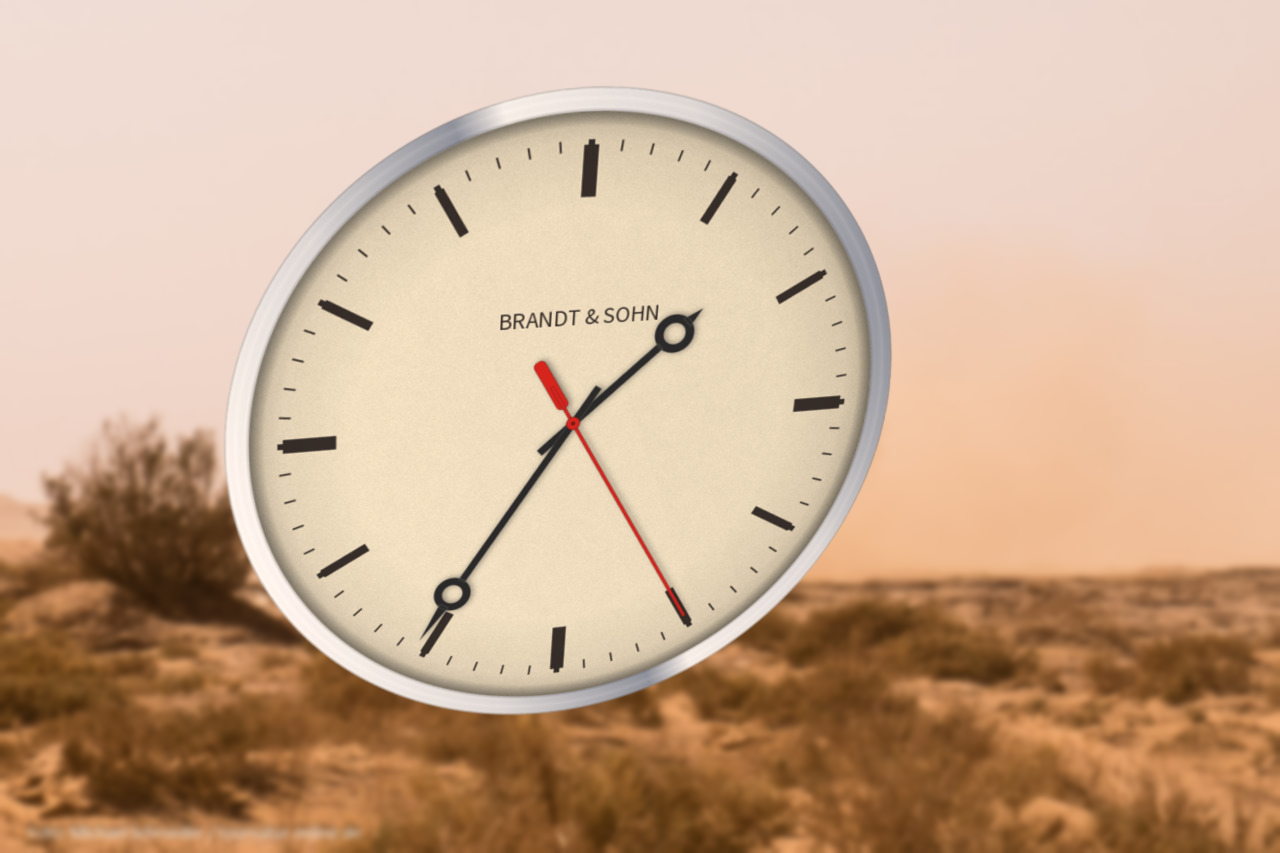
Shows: 1:35:25
